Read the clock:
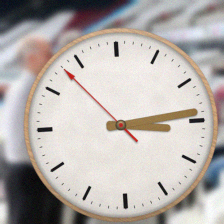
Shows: 3:13:53
